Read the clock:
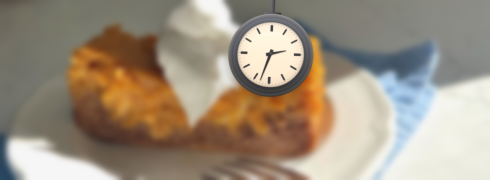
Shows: 2:33
